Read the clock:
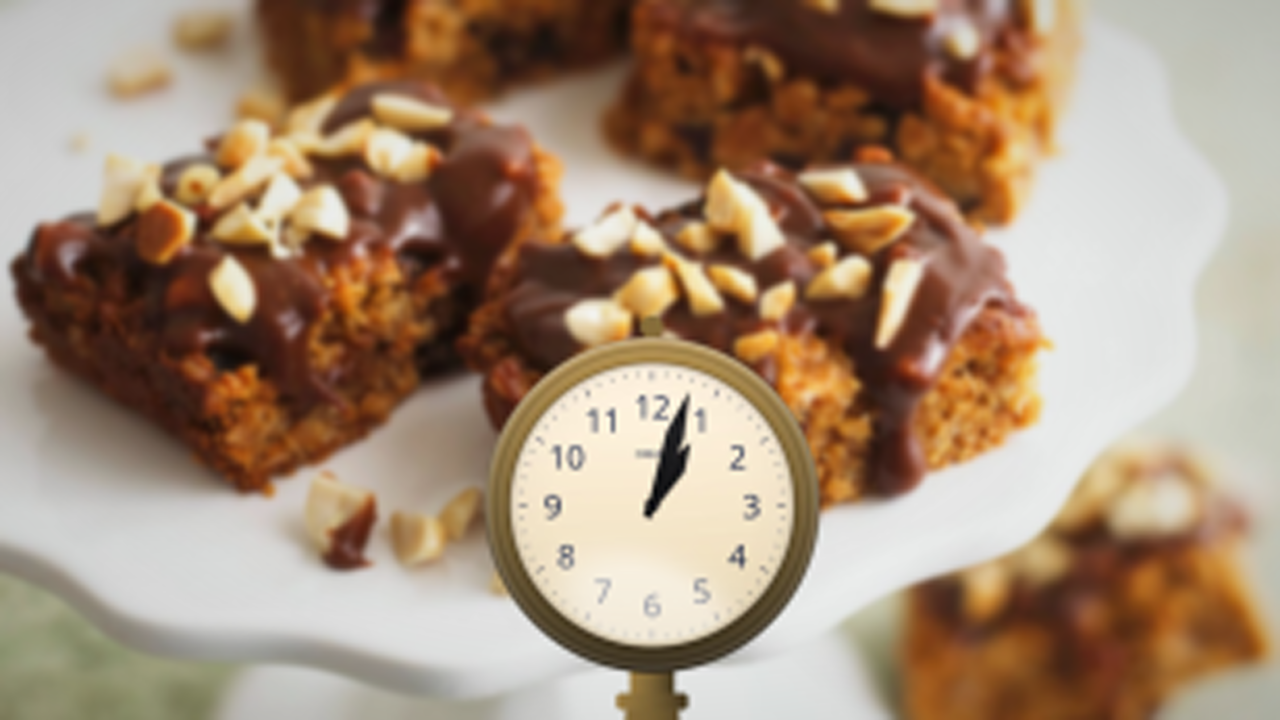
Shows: 1:03
